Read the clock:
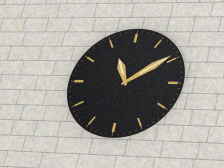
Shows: 11:09
